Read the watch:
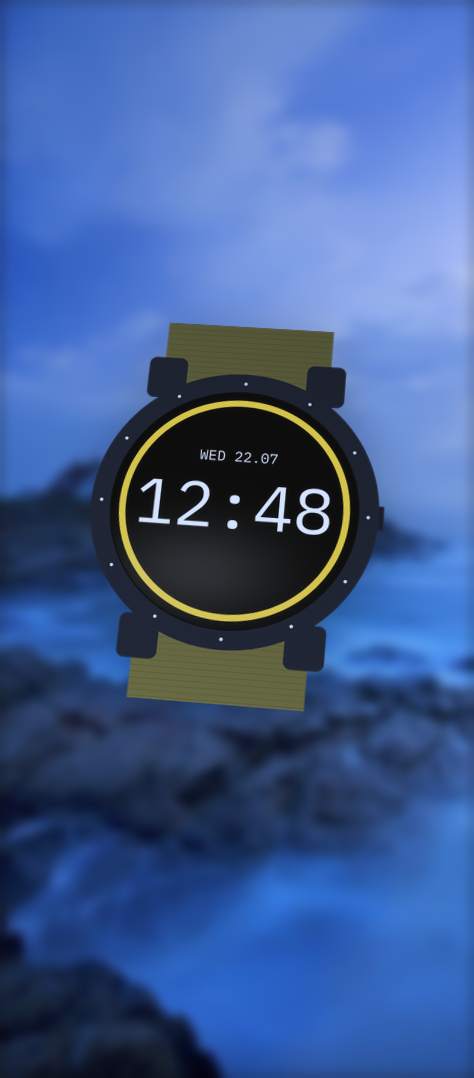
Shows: 12:48
